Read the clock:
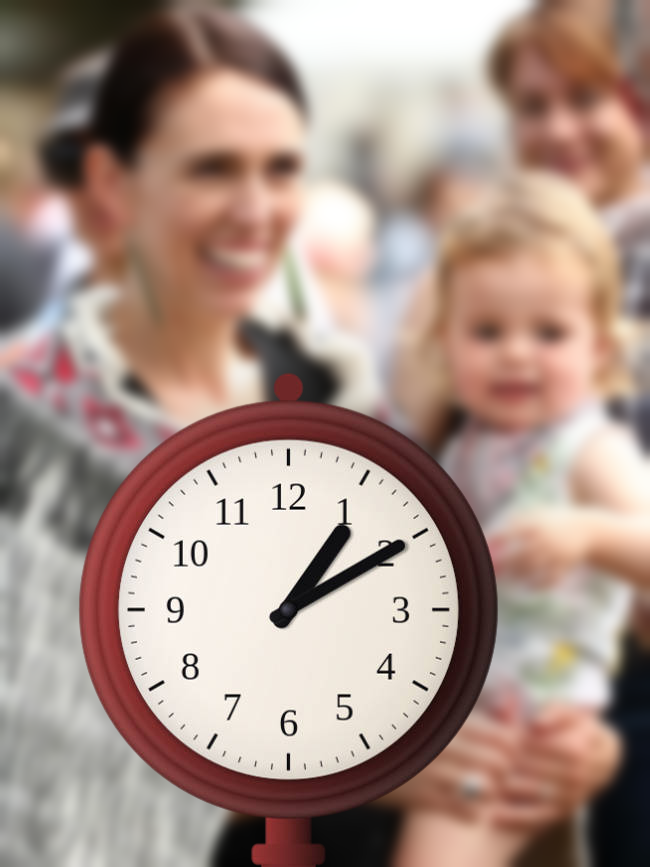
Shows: 1:10
